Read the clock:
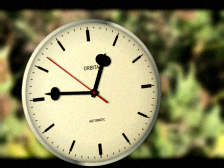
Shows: 12:45:52
